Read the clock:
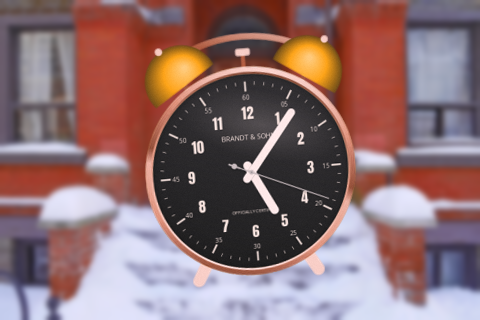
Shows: 5:06:19
